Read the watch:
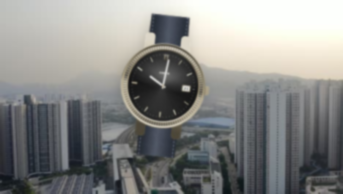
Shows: 10:01
